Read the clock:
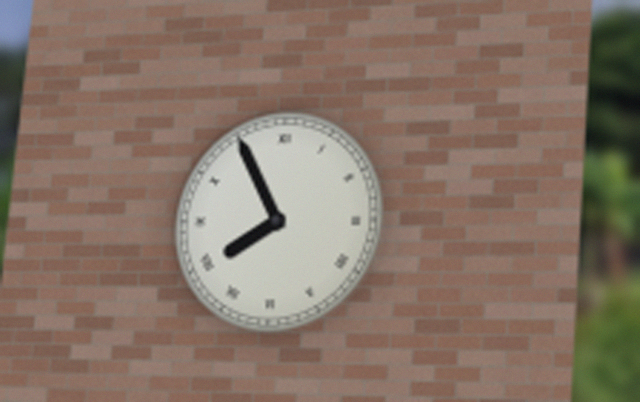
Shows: 7:55
